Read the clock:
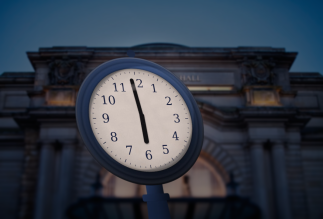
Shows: 5:59
